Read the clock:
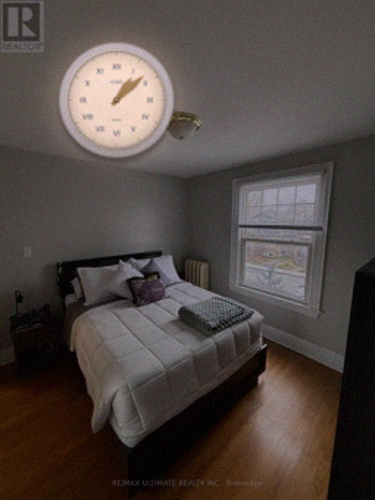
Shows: 1:08
